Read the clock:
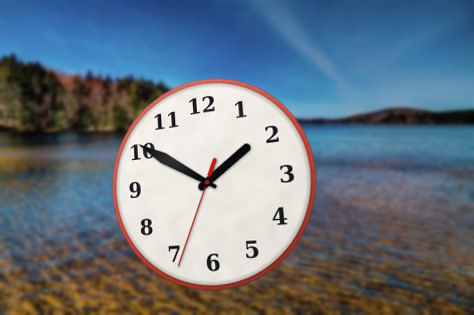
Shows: 1:50:34
